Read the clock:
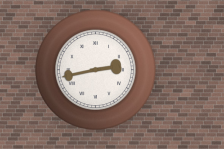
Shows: 2:43
